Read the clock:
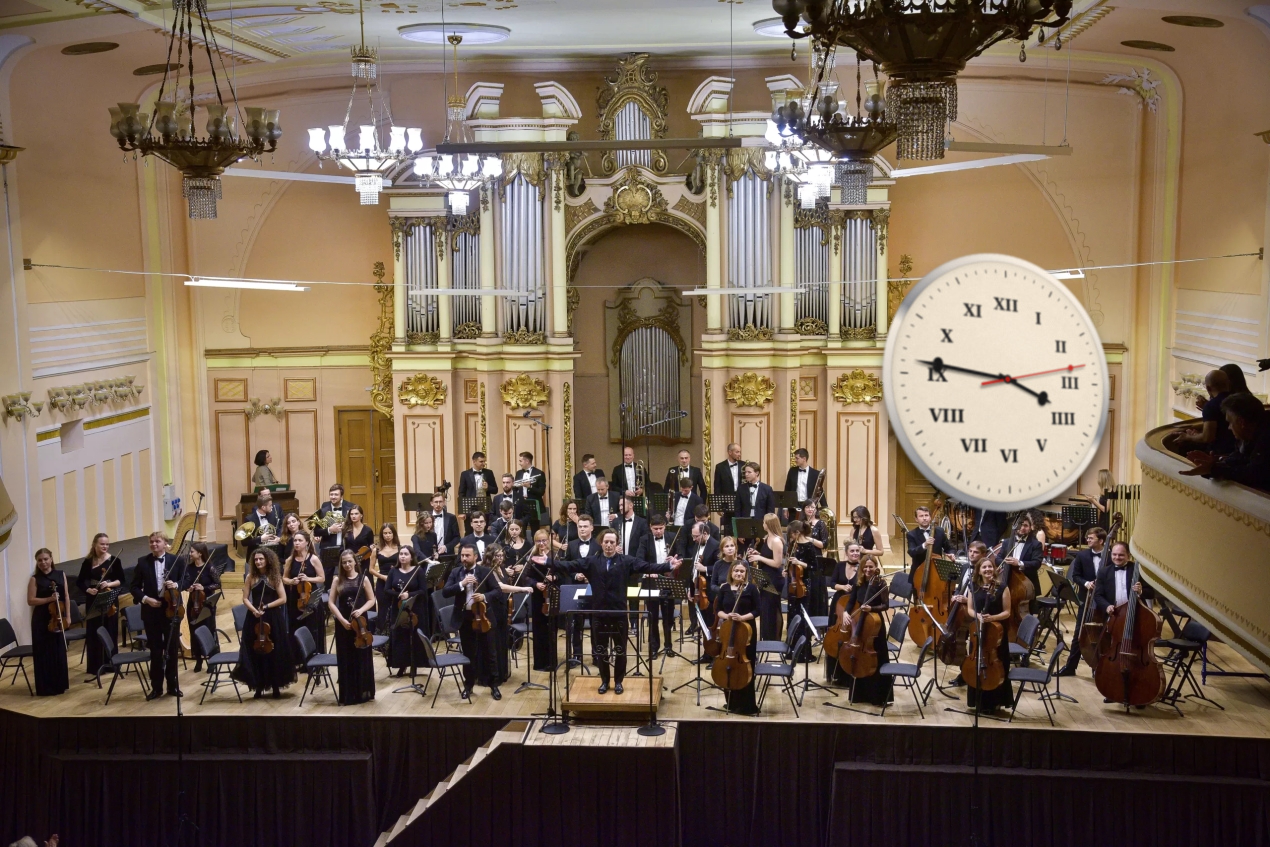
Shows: 3:46:13
